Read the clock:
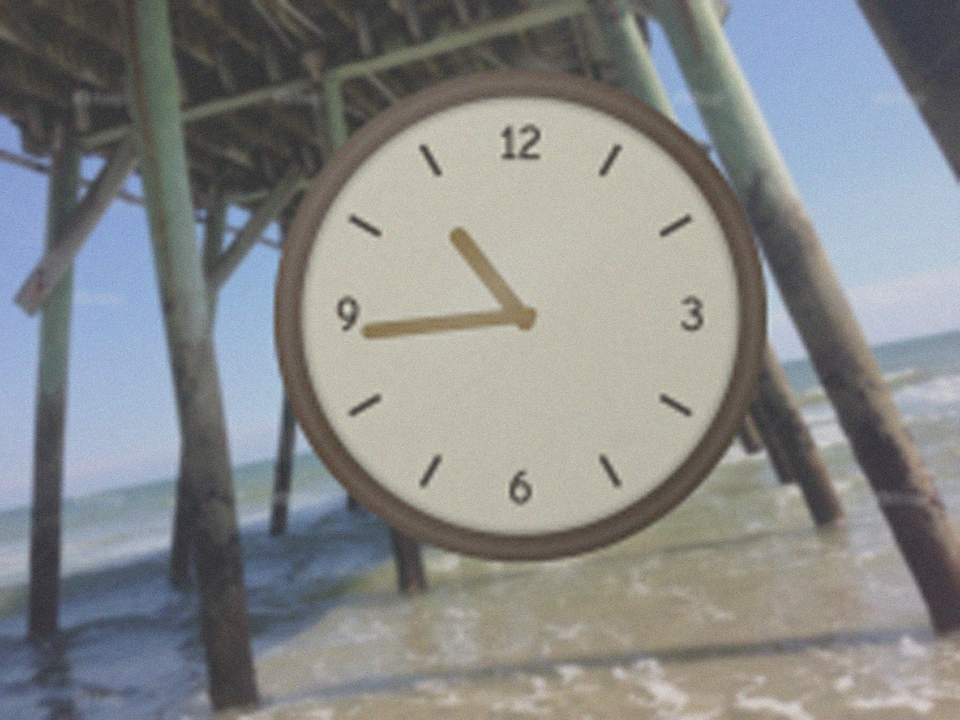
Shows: 10:44
